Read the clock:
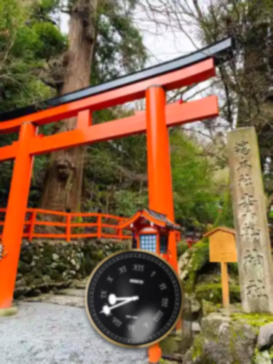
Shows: 8:40
